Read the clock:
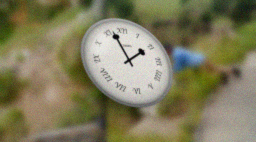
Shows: 1:57
